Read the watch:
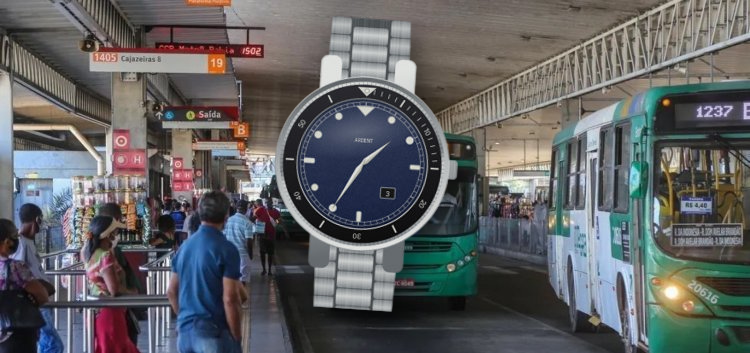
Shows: 1:35
